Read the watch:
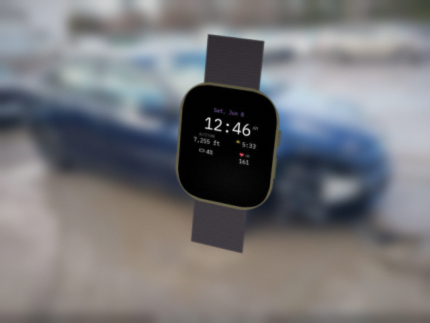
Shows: 12:46
